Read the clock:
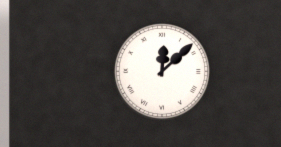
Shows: 12:08
